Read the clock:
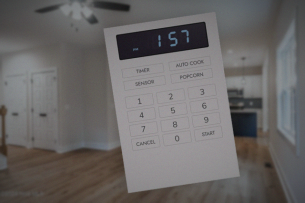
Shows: 1:57
